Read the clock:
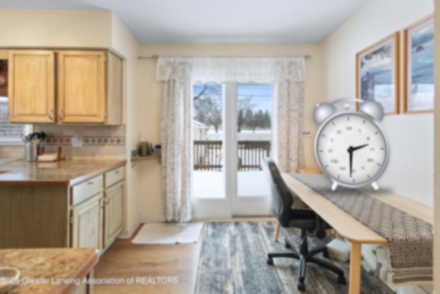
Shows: 2:31
